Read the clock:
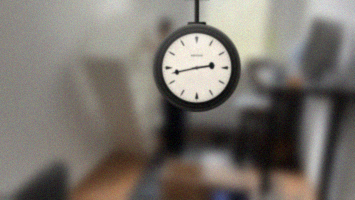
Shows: 2:43
